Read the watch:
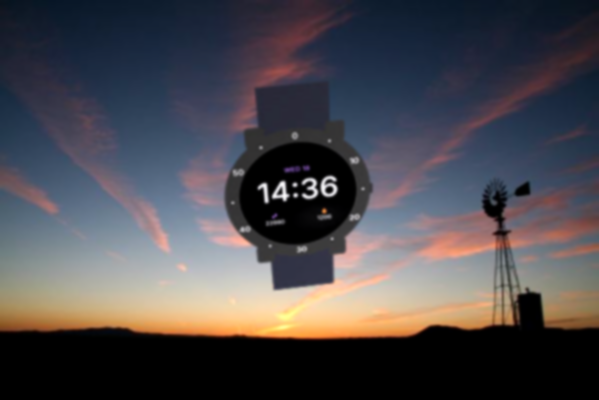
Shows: 14:36
